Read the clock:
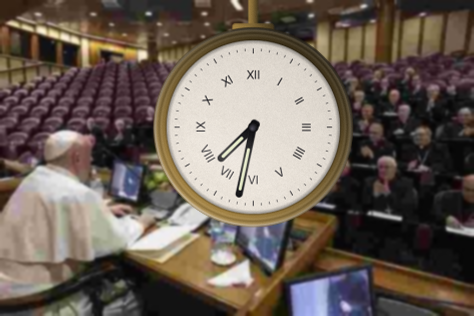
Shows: 7:32
